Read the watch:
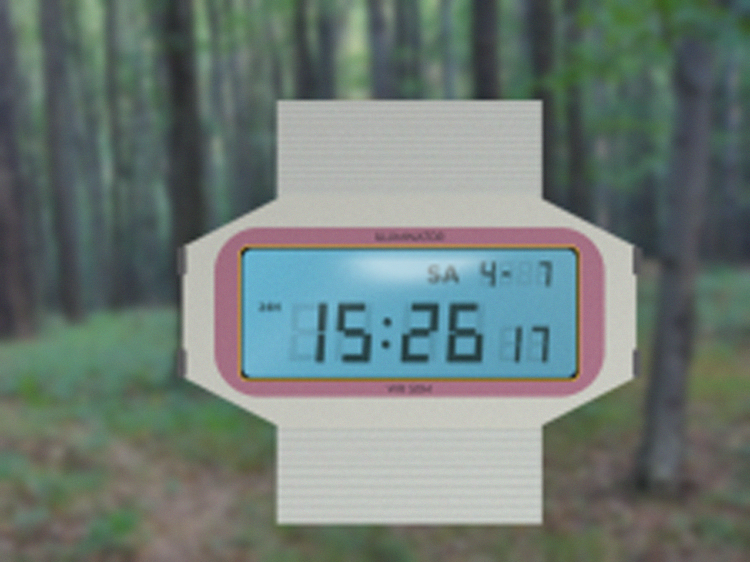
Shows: 15:26:17
